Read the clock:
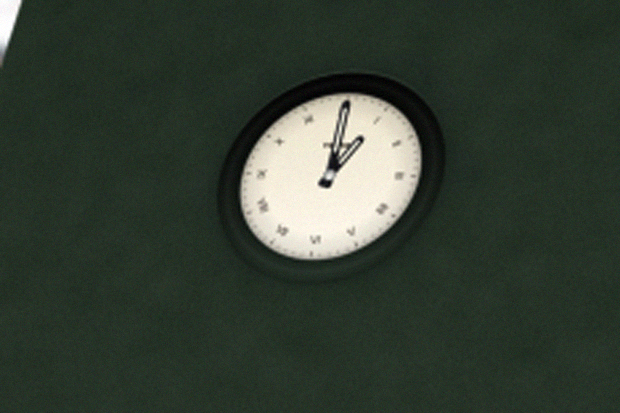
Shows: 1:00
